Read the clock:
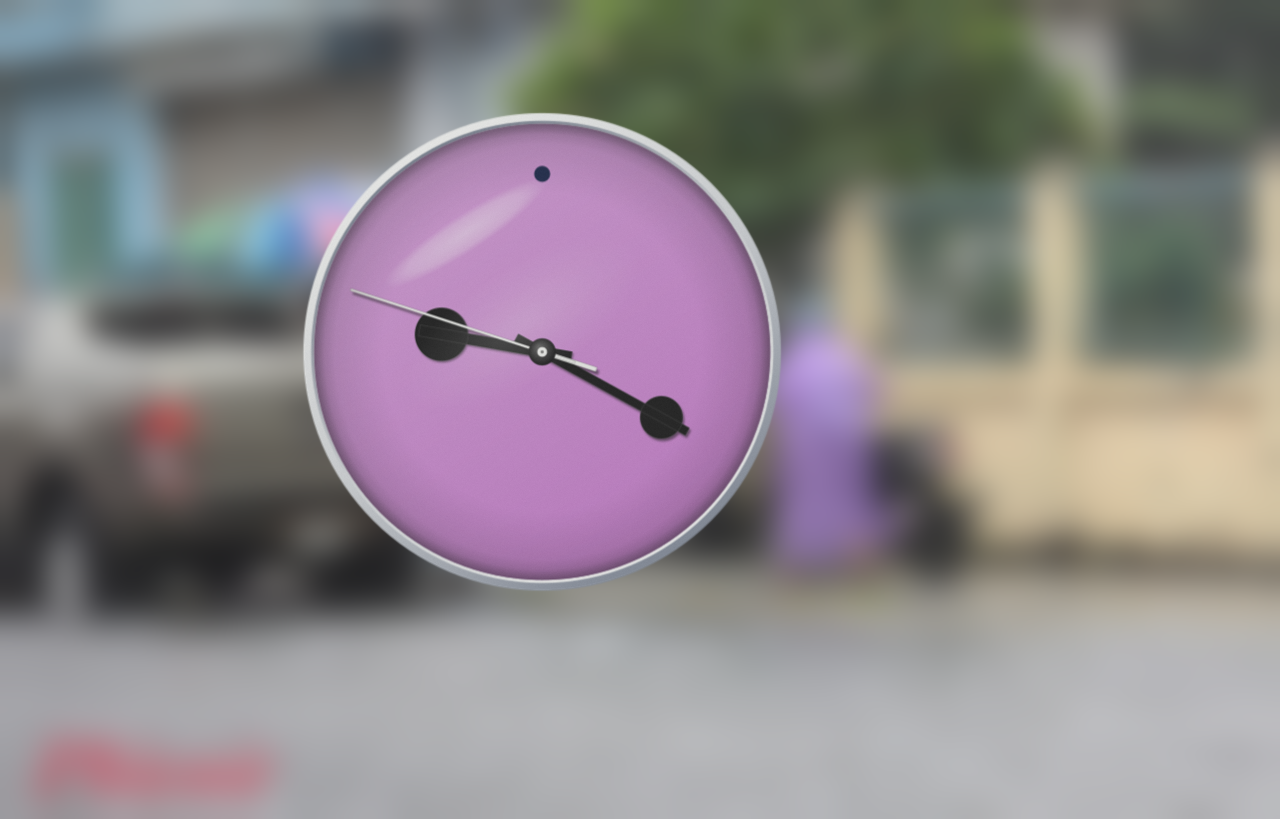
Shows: 9:19:48
